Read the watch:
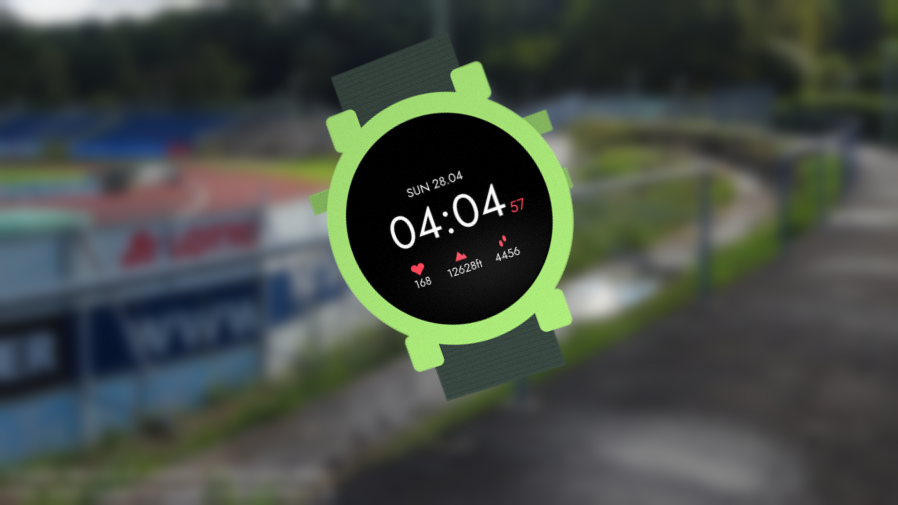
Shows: 4:04:57
